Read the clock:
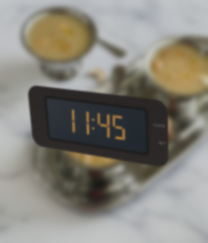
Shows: 11:45
